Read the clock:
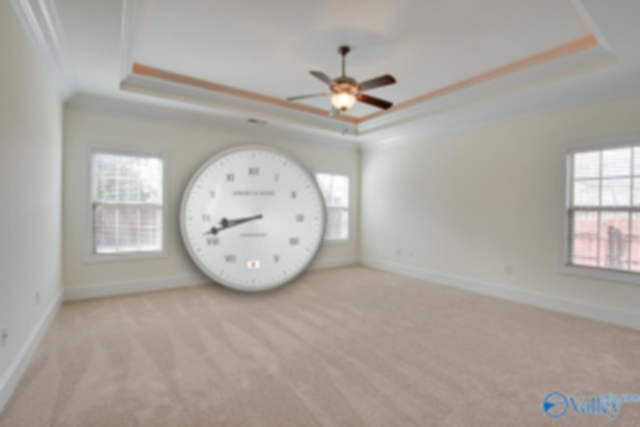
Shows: 8:42
